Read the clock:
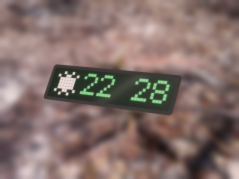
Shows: 22:28
